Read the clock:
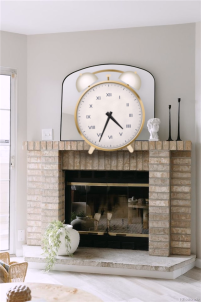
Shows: 4:34
